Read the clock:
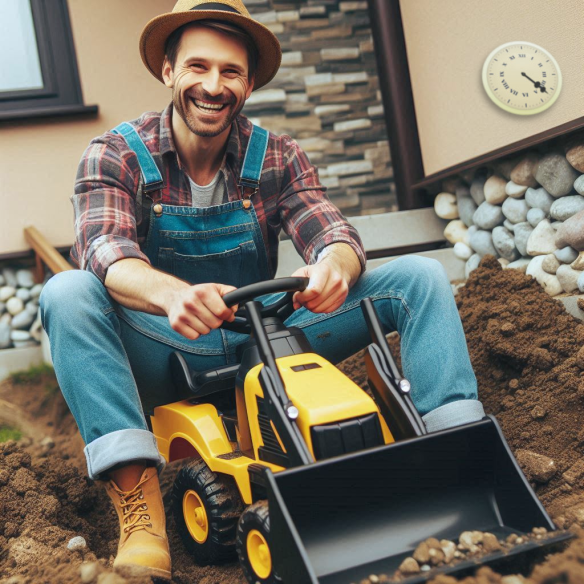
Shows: 4:22
